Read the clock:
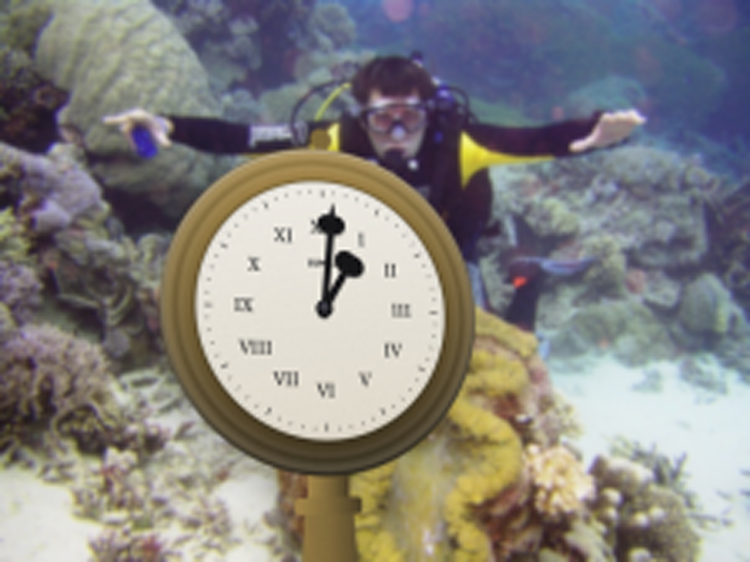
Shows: 1:01
